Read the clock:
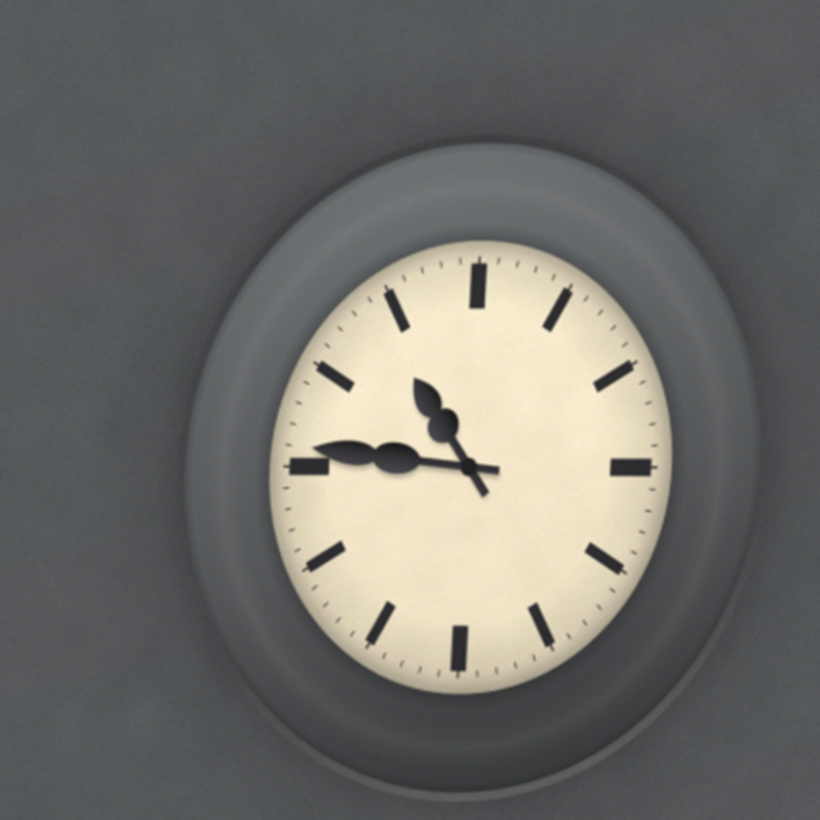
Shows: 10:46
